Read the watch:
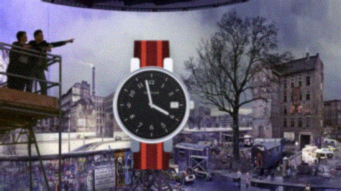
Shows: 3:58
